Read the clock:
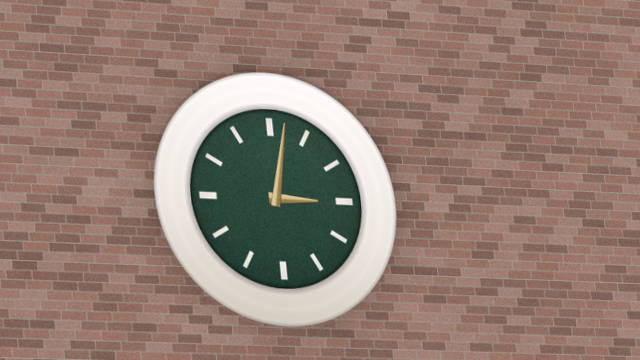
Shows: 3:02
